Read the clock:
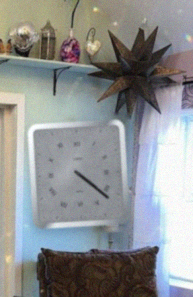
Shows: 4:22
